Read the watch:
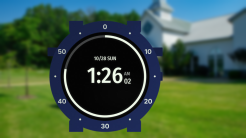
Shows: 1:26:02
